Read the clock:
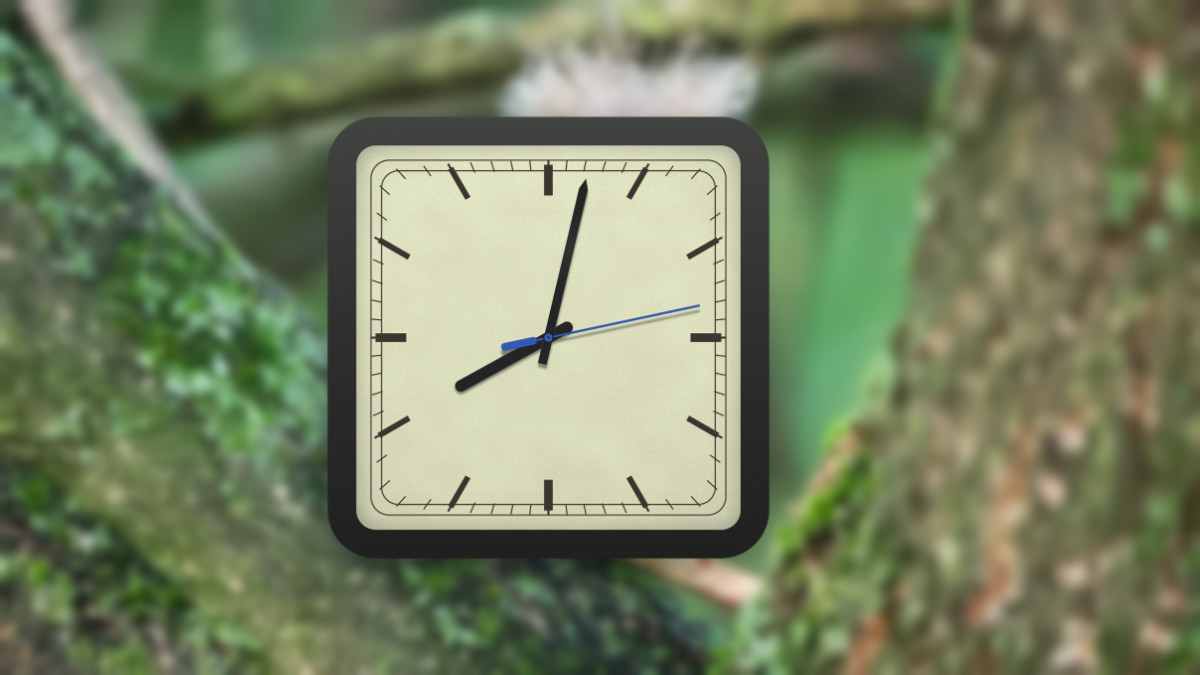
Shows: 8:02:13
